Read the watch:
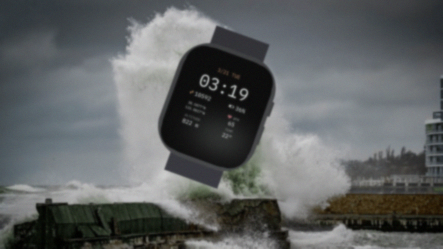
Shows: 3:19
